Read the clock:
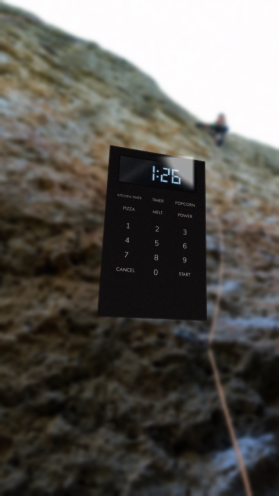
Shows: 1:26
